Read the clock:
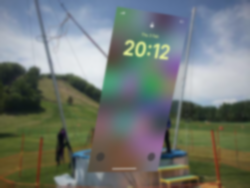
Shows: 20:12
